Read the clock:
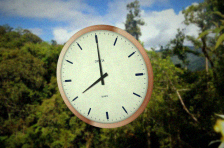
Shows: 8:00
